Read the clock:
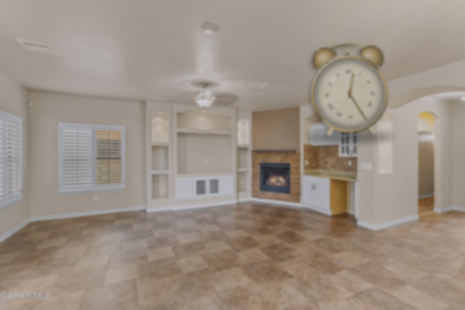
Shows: 12:25
